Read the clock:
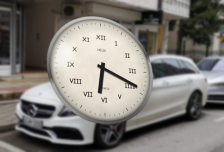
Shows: 6:19
